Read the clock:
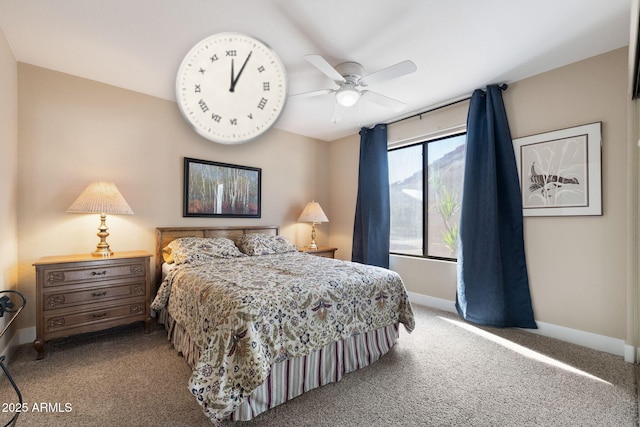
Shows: 12:05
